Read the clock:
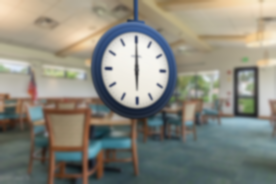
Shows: 6:00
